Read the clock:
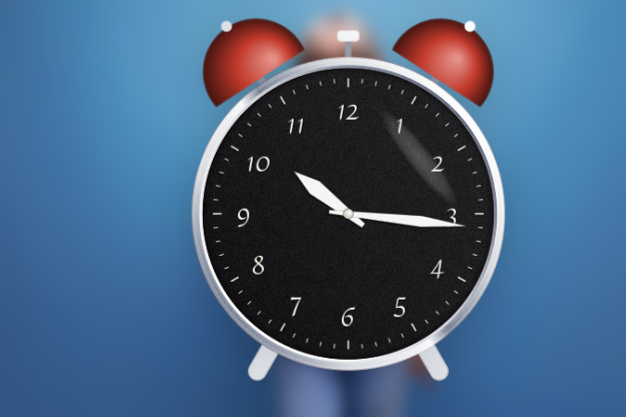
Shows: 10:16
